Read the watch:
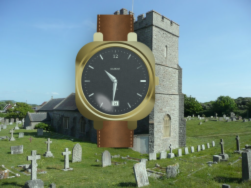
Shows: 10:31
